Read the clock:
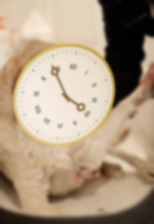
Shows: 3:54
